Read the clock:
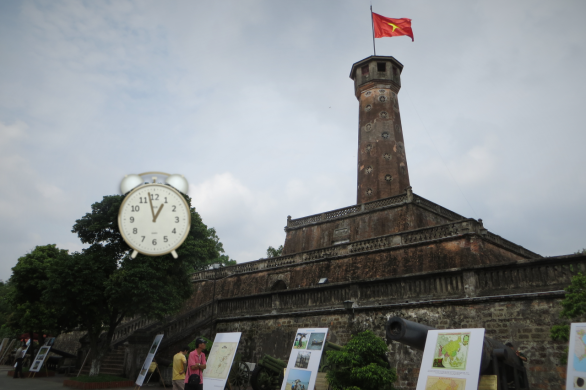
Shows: 12:58
